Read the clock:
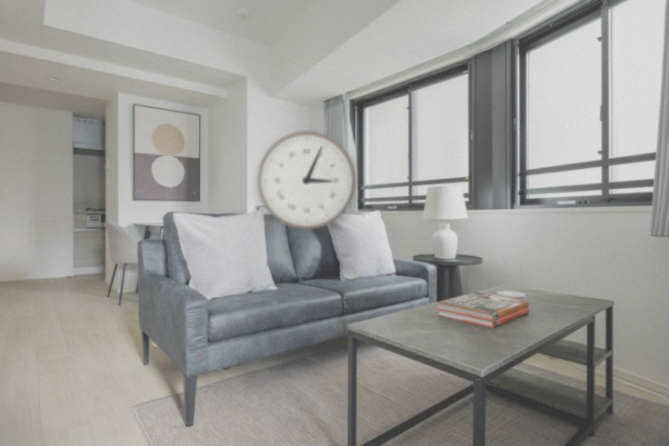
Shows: 3:04
